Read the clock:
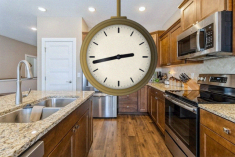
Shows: 2:43
